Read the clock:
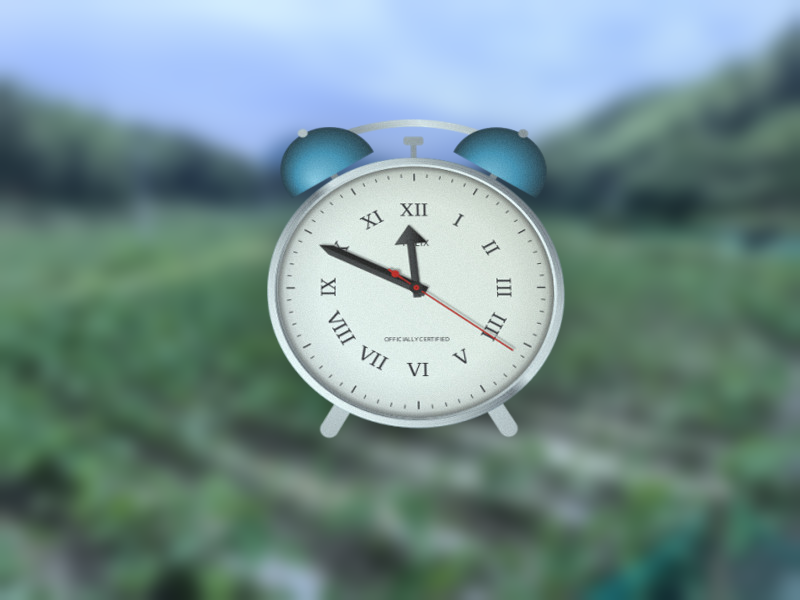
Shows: 11:49:21
